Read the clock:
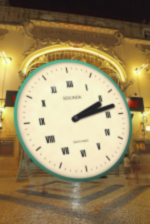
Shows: 2:13
